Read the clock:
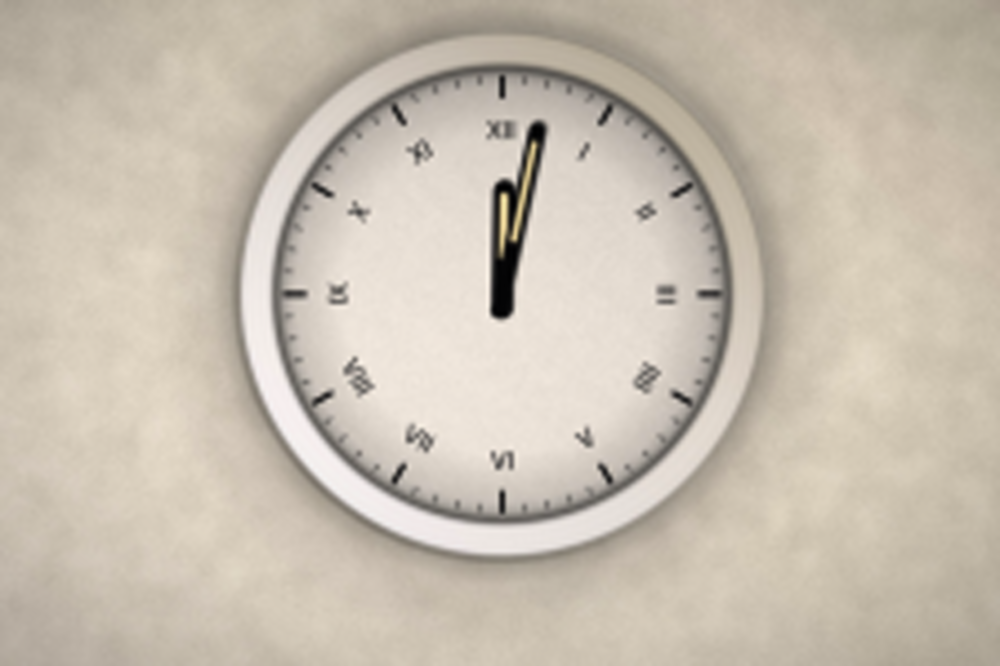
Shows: 12:02
